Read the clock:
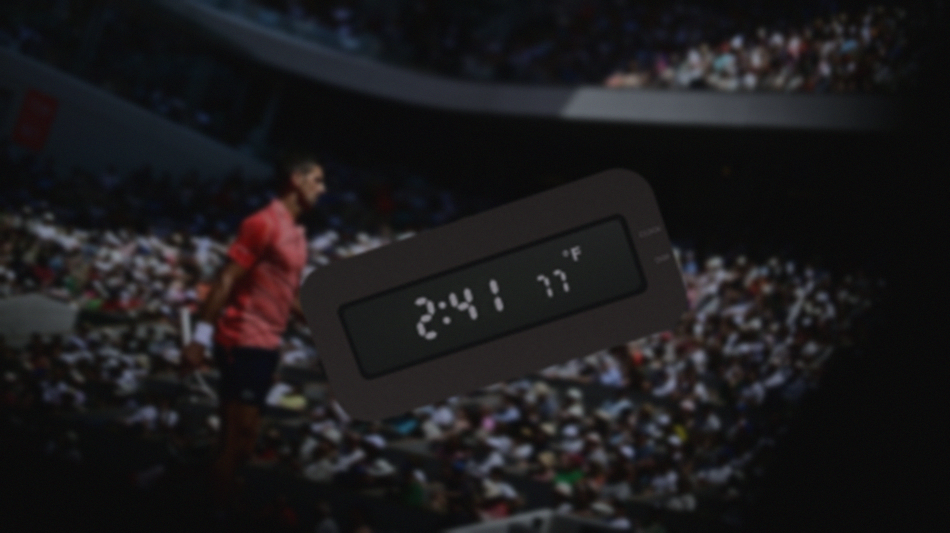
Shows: 2:41
